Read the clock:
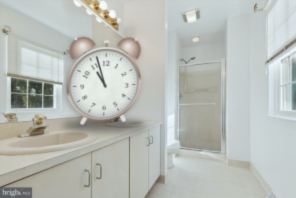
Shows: 10:57
